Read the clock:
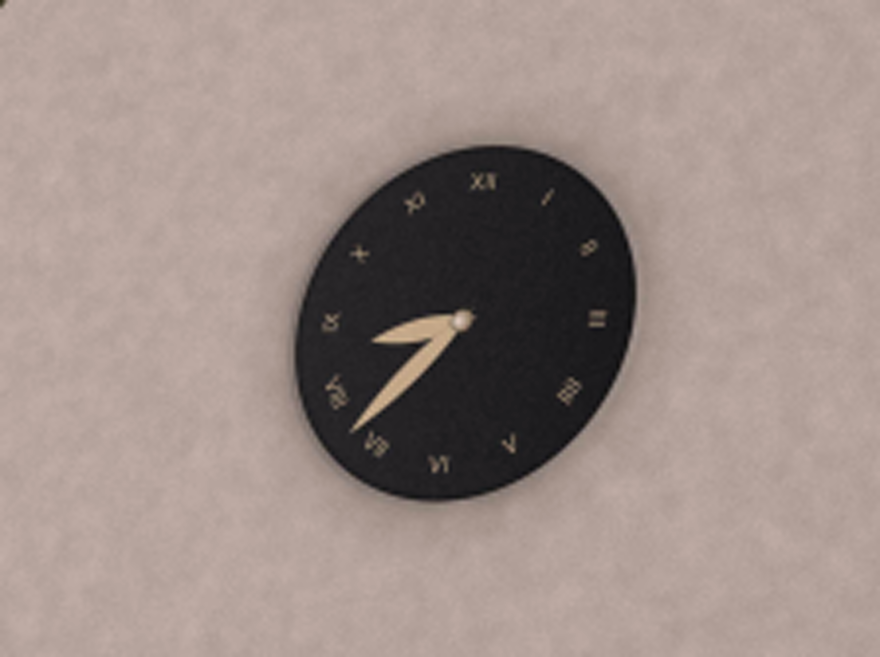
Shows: 8:37
